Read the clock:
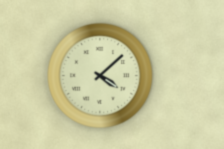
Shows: 4:08
